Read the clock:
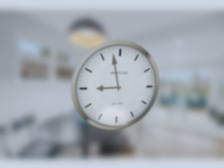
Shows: 8:58
